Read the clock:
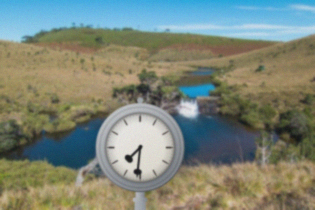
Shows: 7:31
